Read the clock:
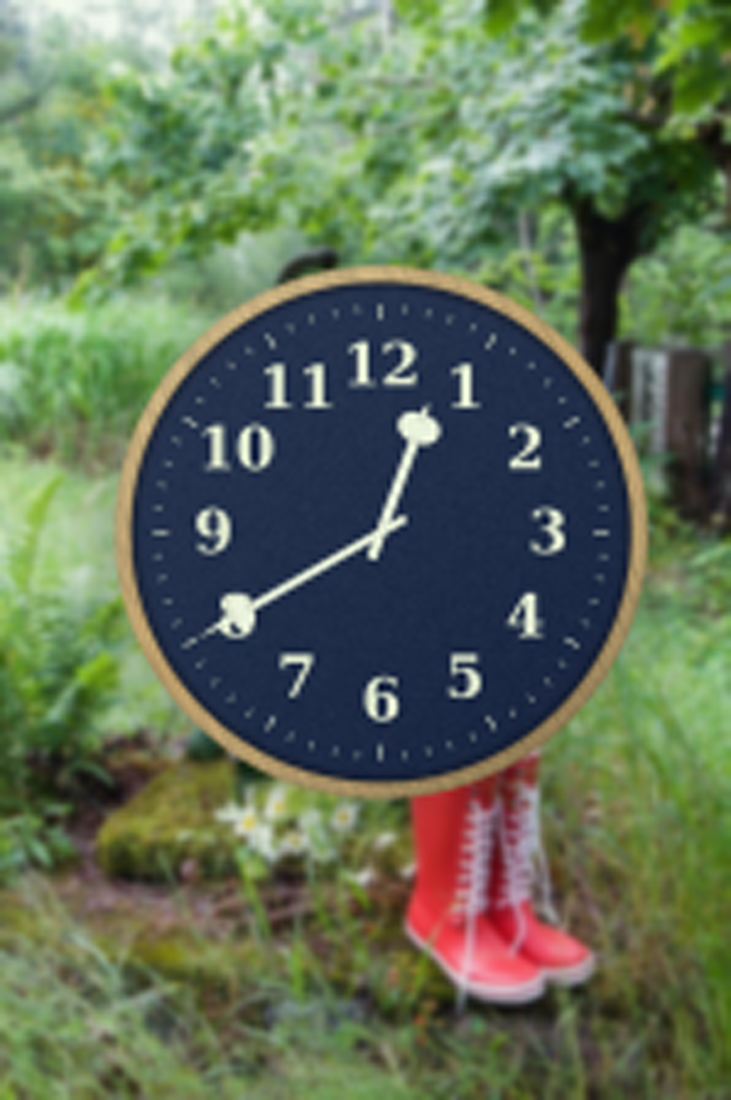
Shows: 12:40
